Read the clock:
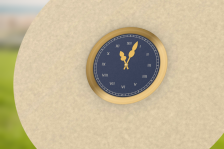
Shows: 11:03
